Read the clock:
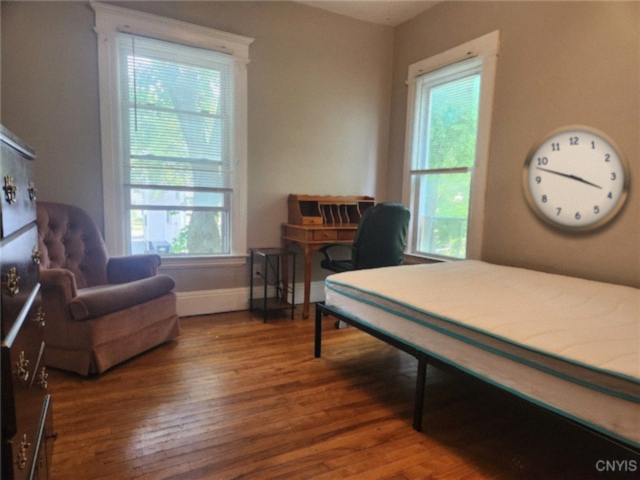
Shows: 3:48
